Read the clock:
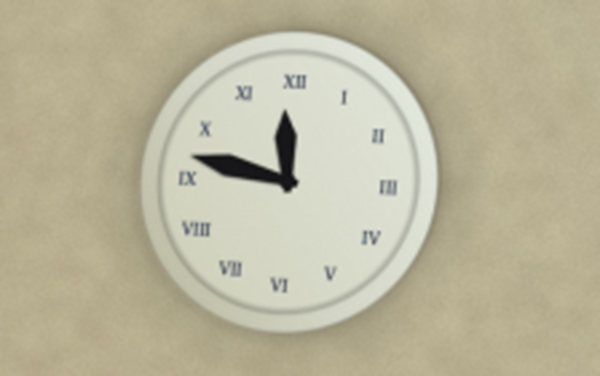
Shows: 11:47
